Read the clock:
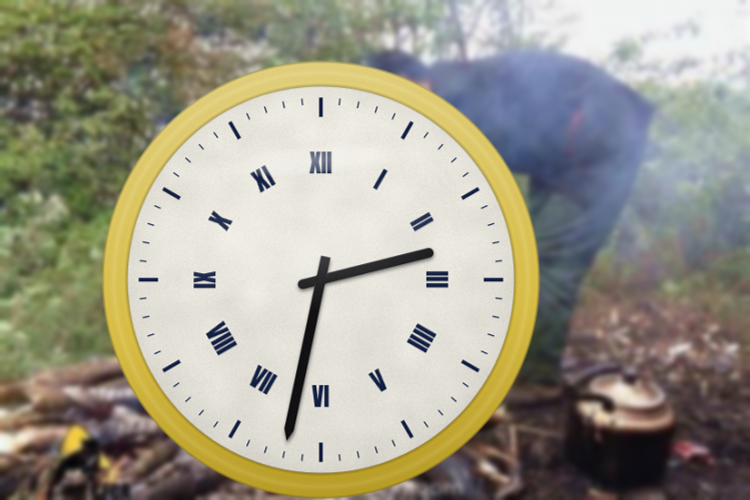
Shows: 2:32
